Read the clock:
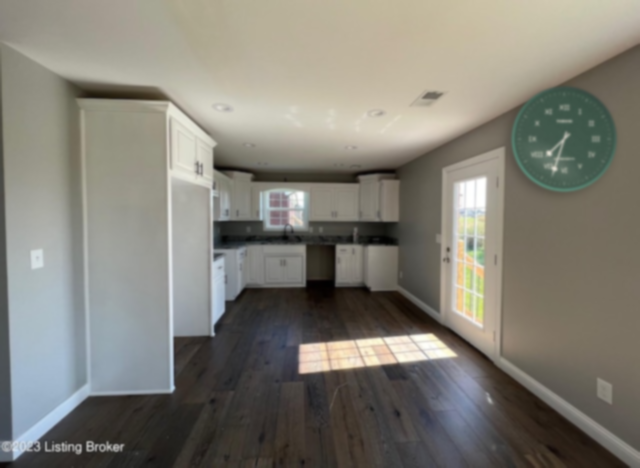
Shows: 7:33
